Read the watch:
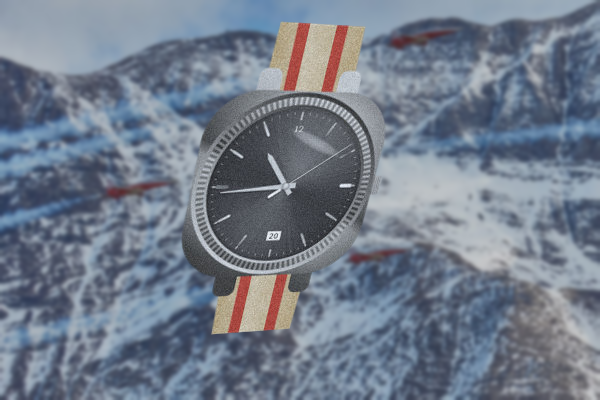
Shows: 10:44:09
